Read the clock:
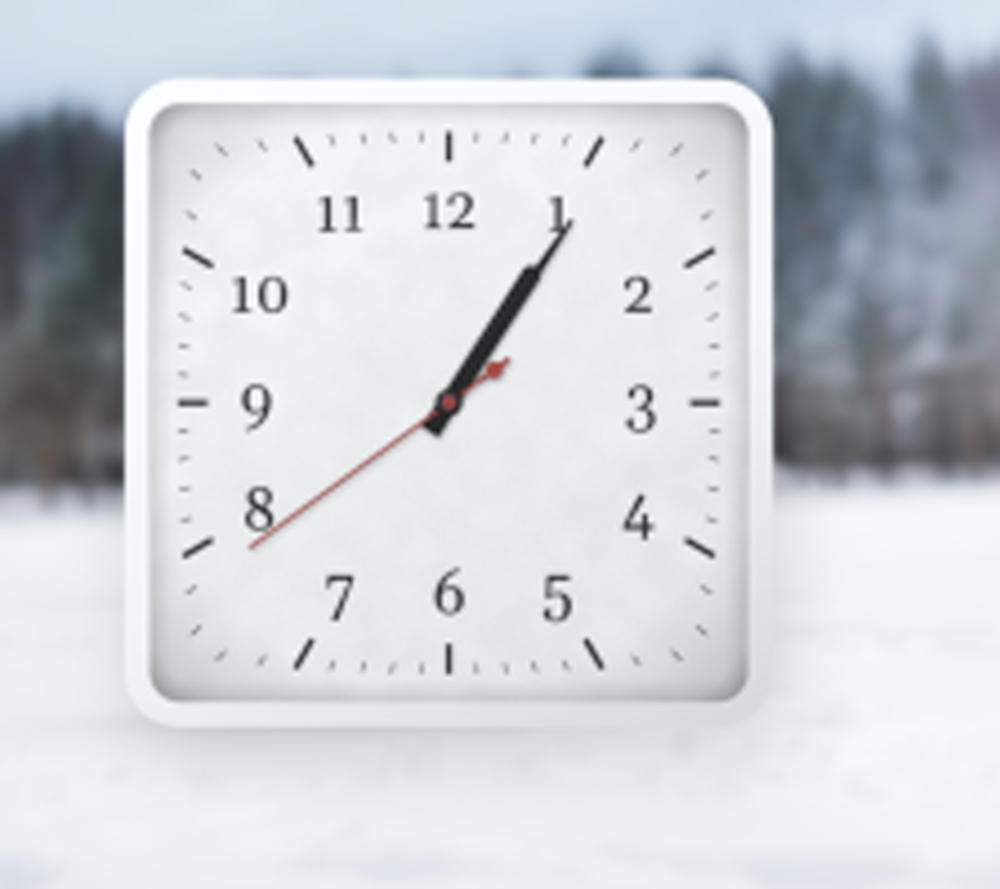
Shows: 1:05:39
